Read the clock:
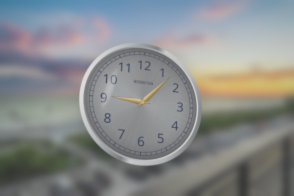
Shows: 9:07
